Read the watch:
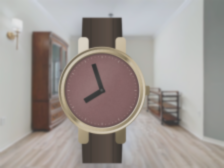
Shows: 7:57
